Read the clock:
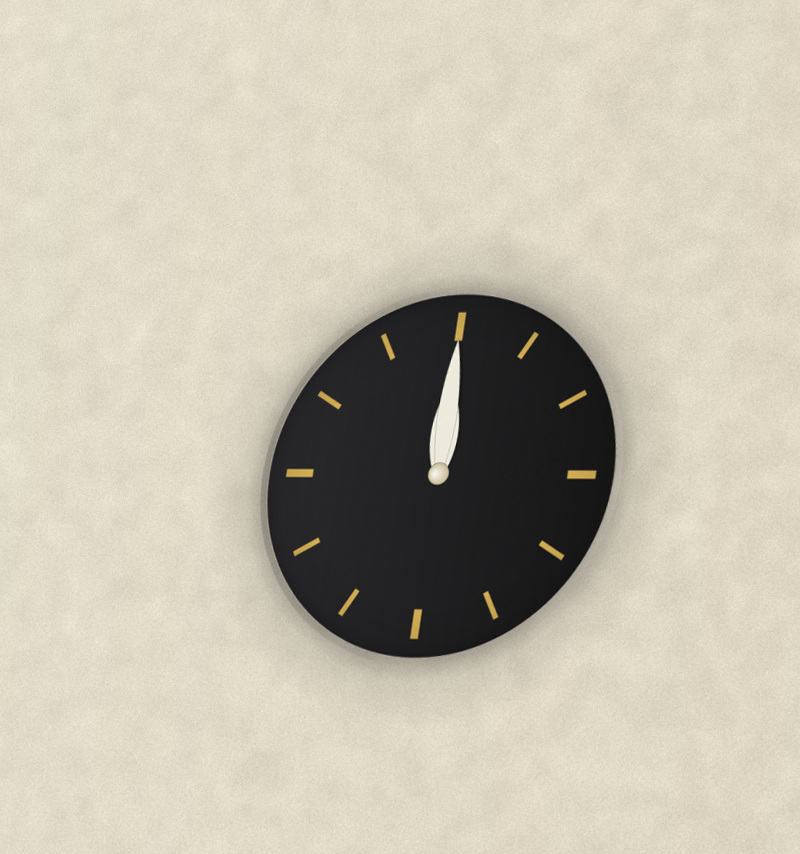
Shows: 12:00
